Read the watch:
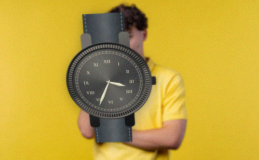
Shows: 3:34
